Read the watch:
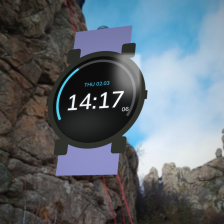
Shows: 14:17
